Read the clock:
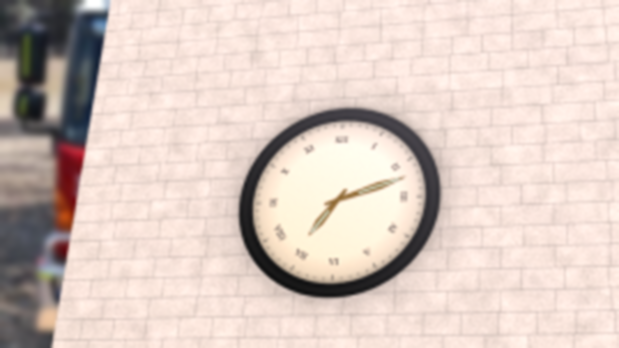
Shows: 7:12
